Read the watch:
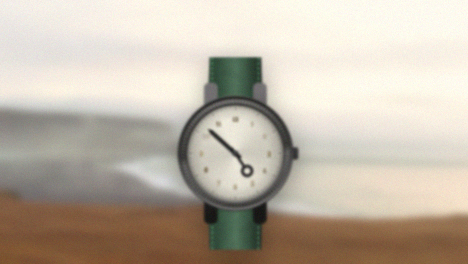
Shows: 4:52
